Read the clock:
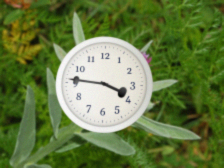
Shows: 3:46
